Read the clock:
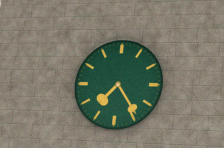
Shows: 7:24
